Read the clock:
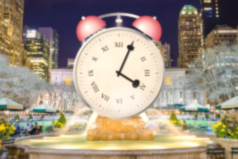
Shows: 4:04
